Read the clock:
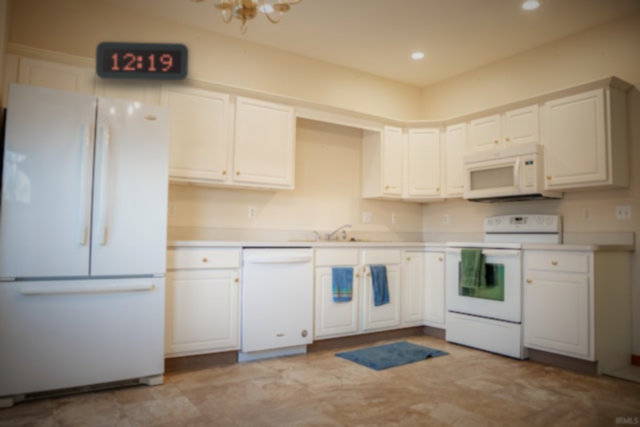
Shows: 12:19
